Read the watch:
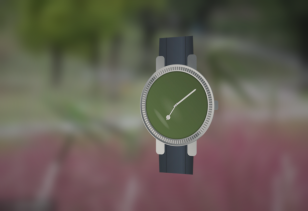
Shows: 7:09
